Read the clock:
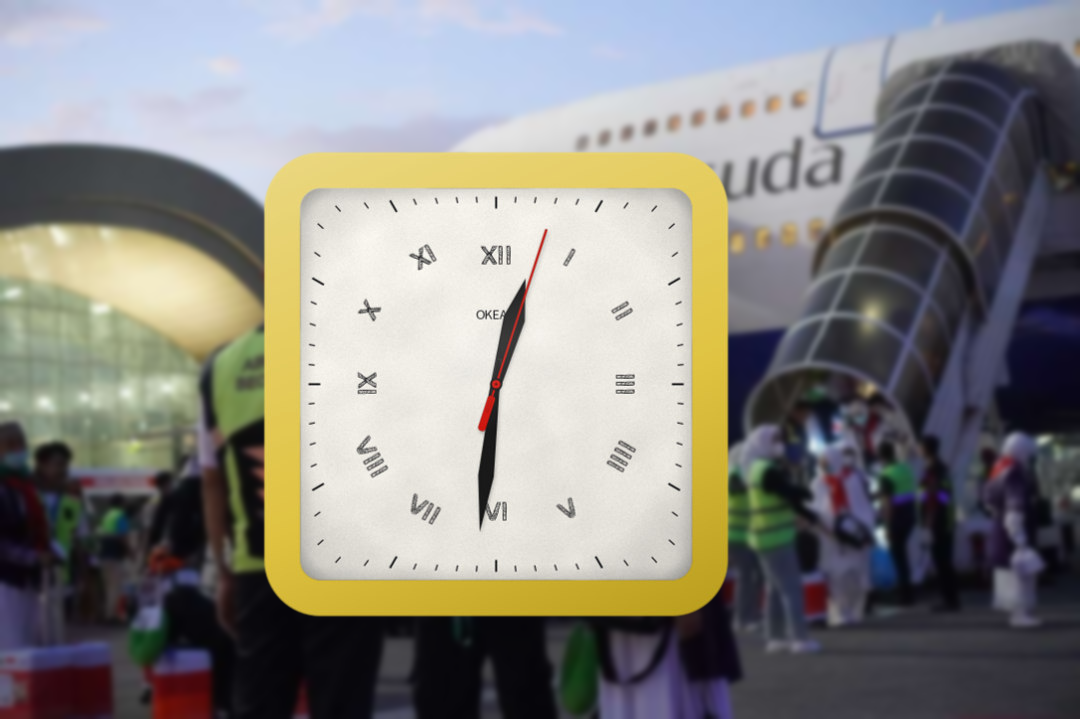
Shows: 12:31:03
